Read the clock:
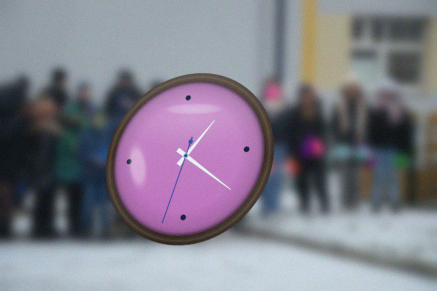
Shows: 1:21:33
